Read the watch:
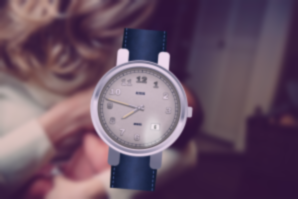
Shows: 7:47
